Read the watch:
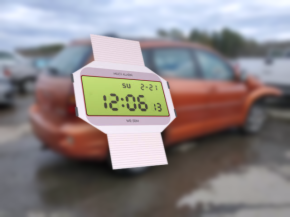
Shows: 12:06:13
